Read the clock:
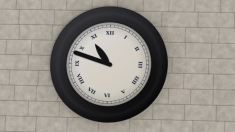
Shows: 10:48
